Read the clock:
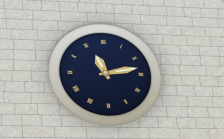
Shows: 11:13
